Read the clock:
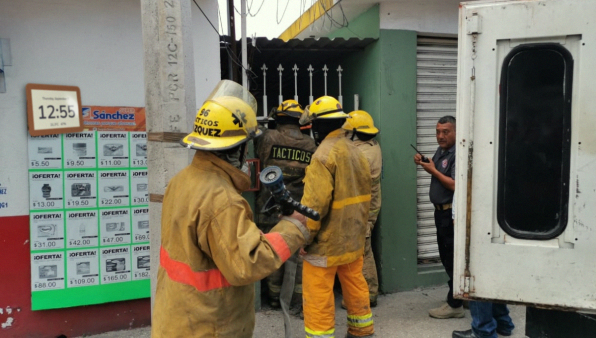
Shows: 12:55
